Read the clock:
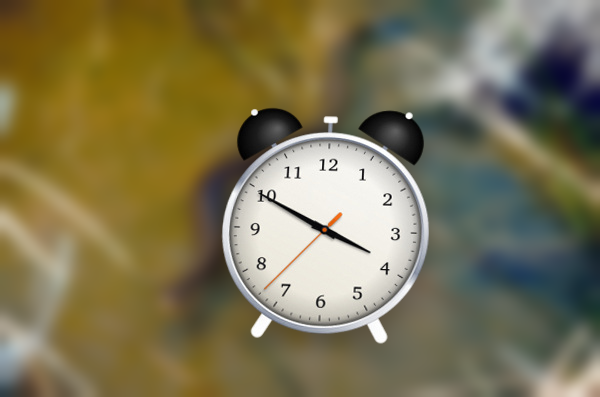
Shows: 3:49:37
